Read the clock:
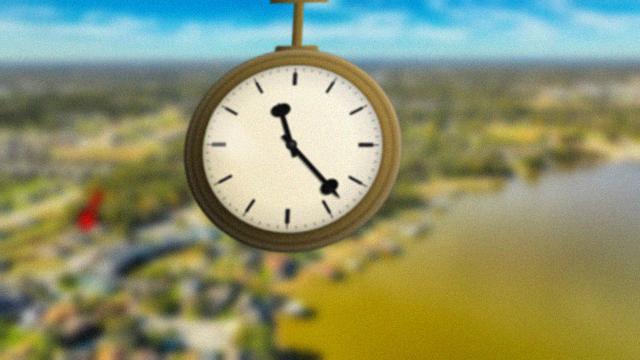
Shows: 11:23
